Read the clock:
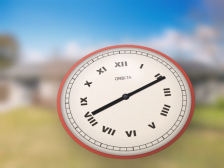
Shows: 8:11
